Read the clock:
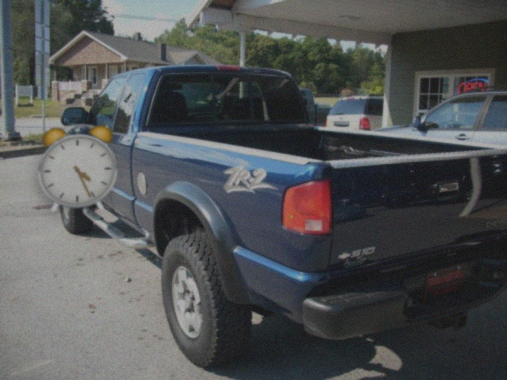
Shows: 4:26
